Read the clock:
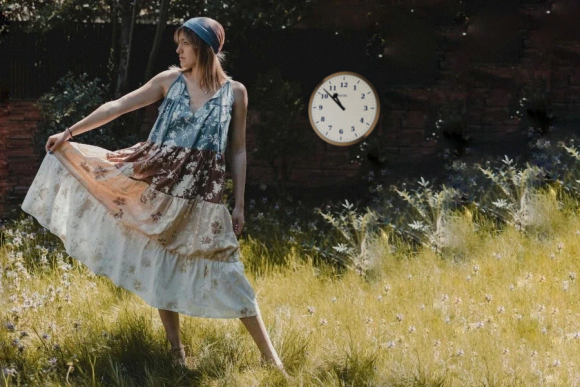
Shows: 10:52
